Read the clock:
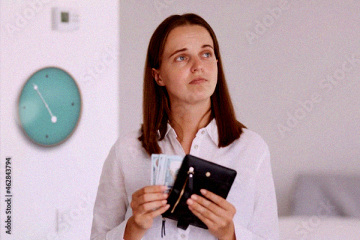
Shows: 4:54
